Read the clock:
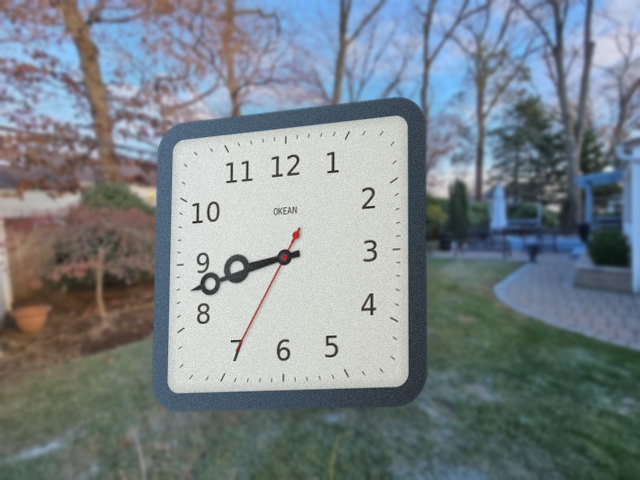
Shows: 8:42:35
